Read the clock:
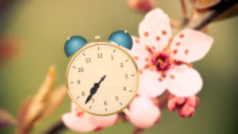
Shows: 7:37
